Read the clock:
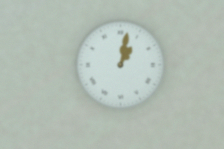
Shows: 1:02
